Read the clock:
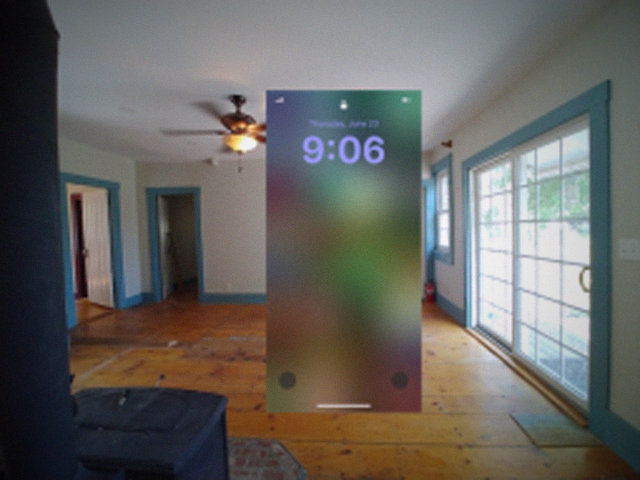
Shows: 9:06
